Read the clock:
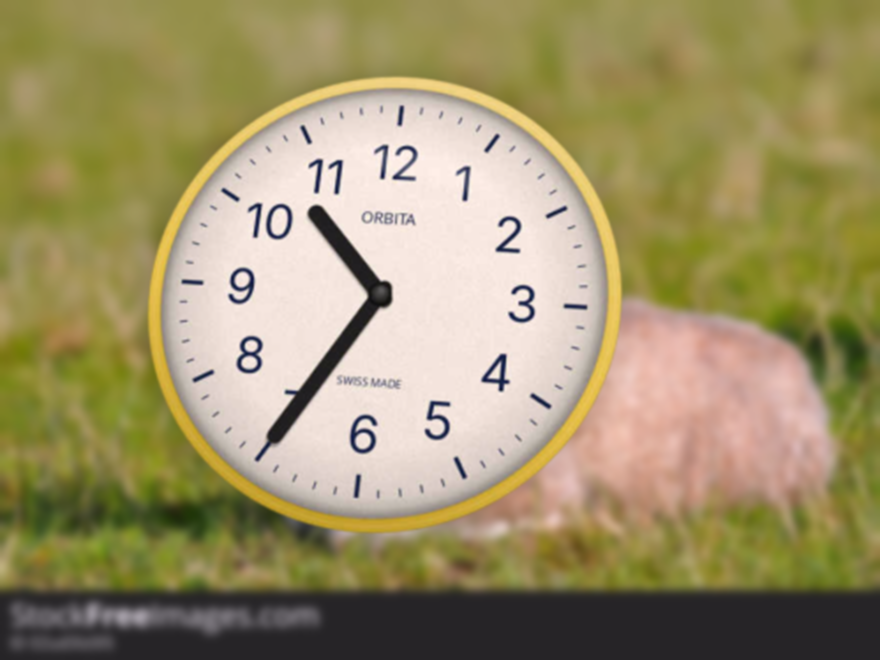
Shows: 10:35
